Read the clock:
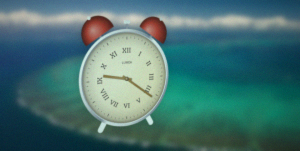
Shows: 9:21
